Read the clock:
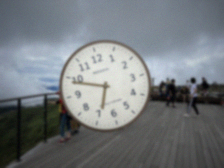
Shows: 6:49
